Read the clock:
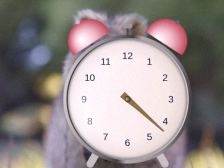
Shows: 4:22
